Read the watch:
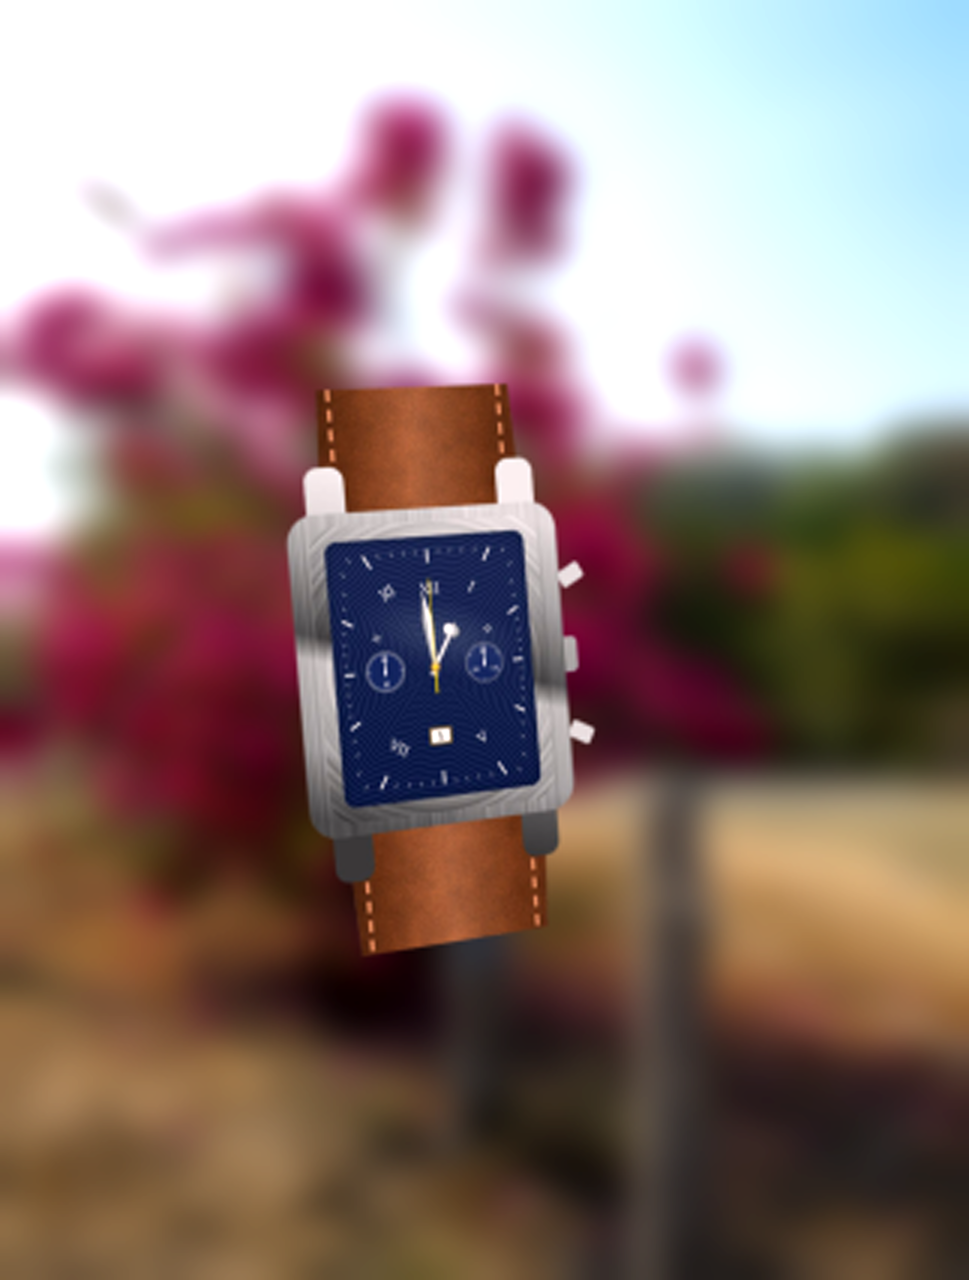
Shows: 12:59
